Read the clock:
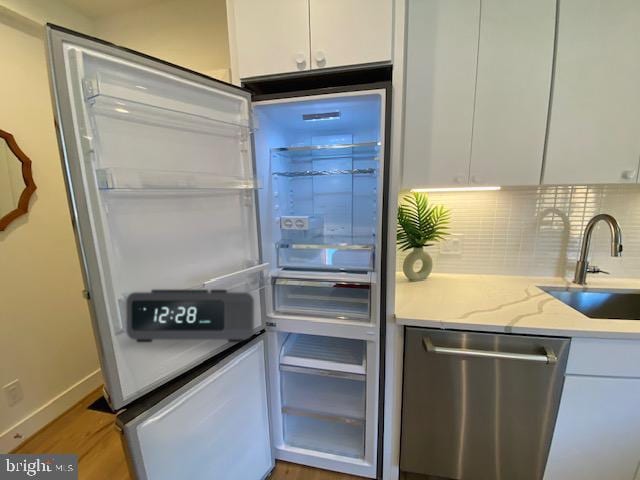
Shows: 12:28
